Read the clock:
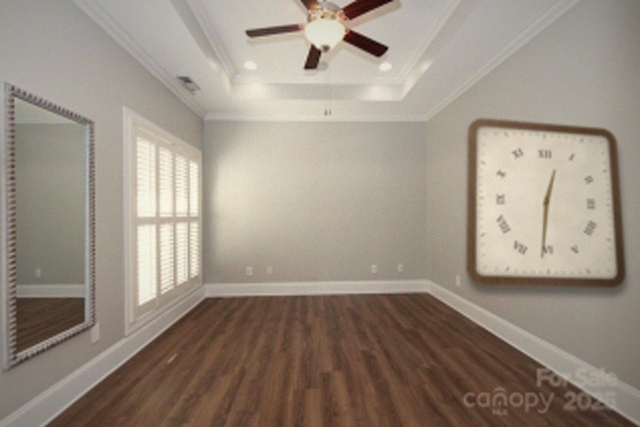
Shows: 12:31
